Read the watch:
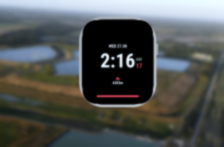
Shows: 2:16
